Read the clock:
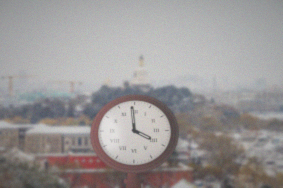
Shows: 3:59
